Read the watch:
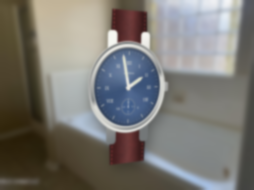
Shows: 1:58
